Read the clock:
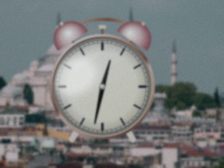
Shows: 12:32
